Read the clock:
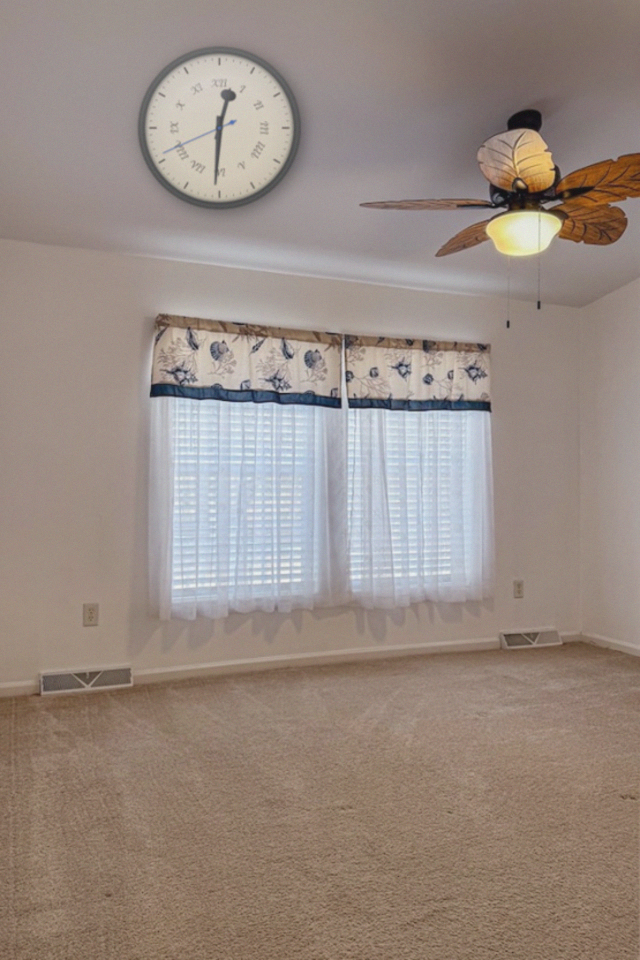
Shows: 12:30:41
